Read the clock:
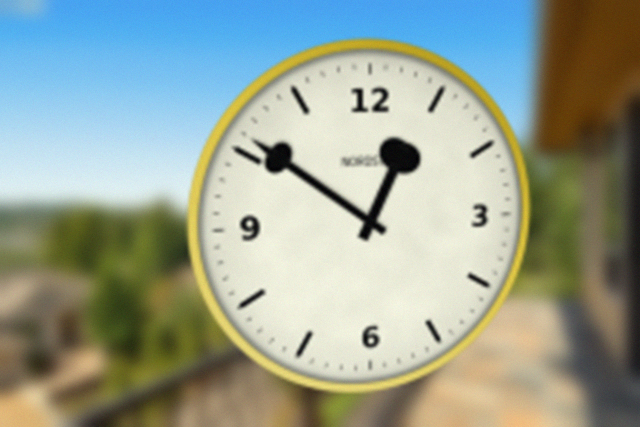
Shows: 12:51
